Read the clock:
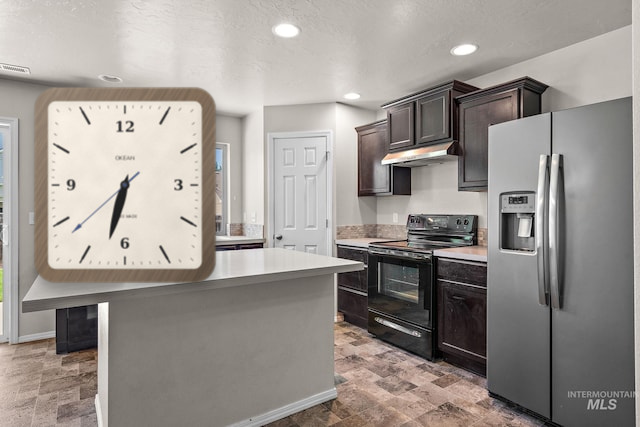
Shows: 6:32:38
